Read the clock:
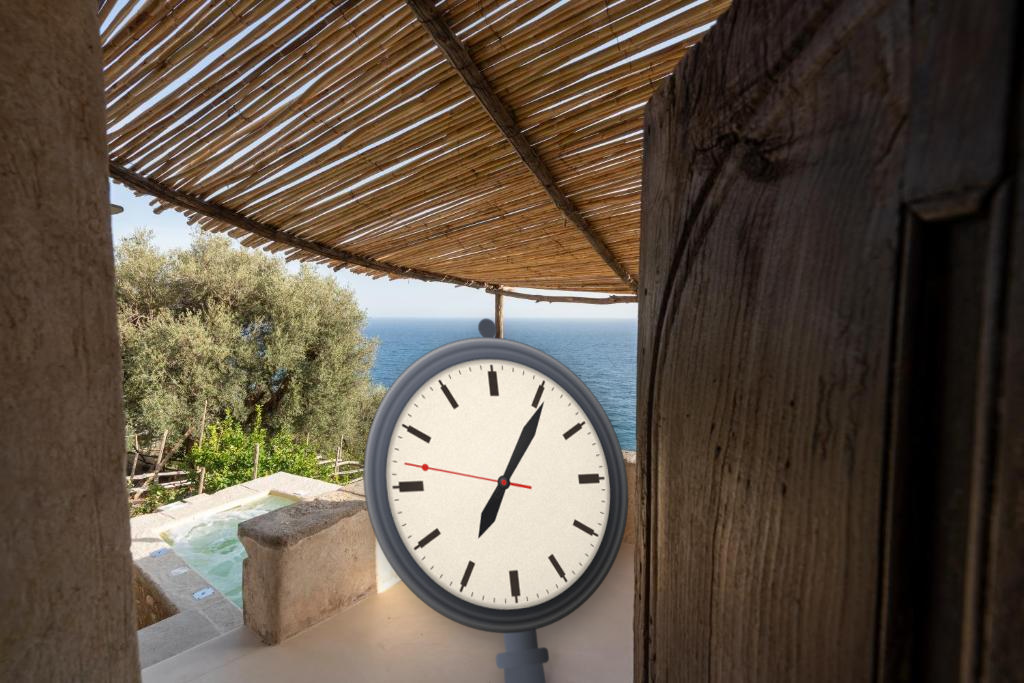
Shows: 7:05:47
